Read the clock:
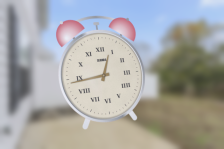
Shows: 12:44
